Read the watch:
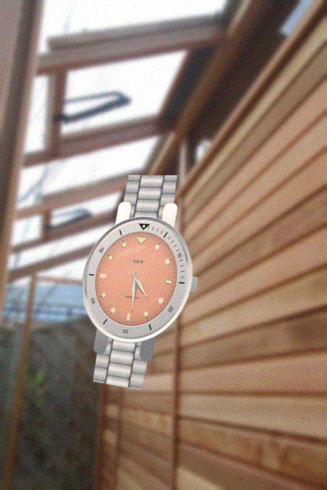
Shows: 4:29
